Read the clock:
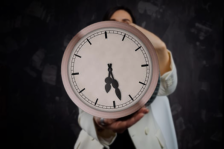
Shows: 6:28
